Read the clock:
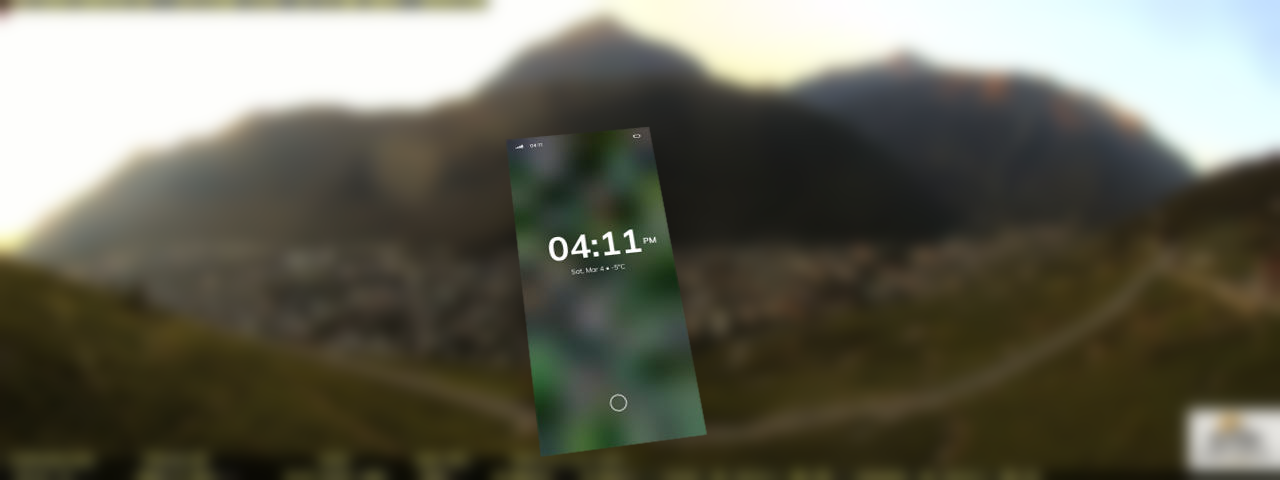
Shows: 4:11
